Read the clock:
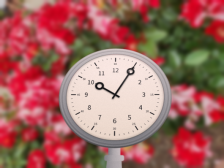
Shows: 10:05
